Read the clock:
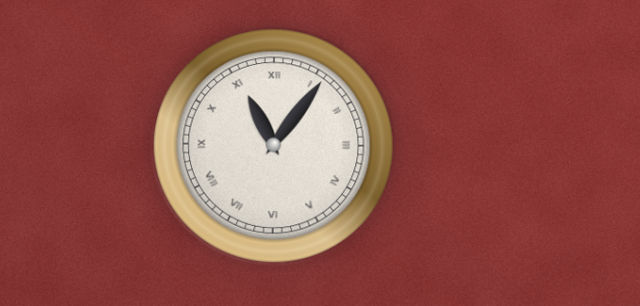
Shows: 11:06
